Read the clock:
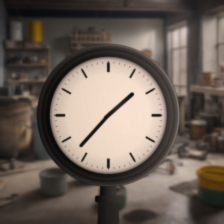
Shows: 1:37
